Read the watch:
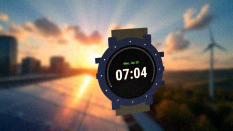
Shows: 7:04
